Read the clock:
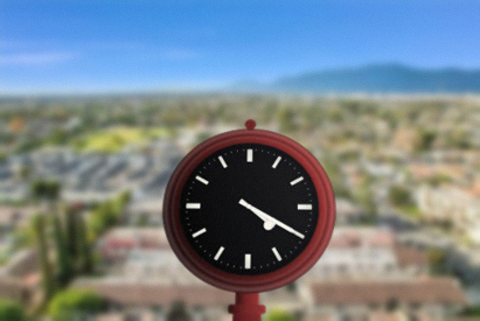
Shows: 4:20
